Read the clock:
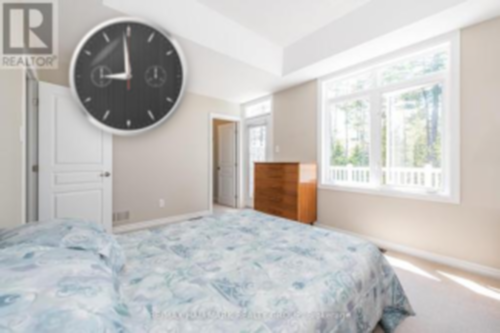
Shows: 8:59
